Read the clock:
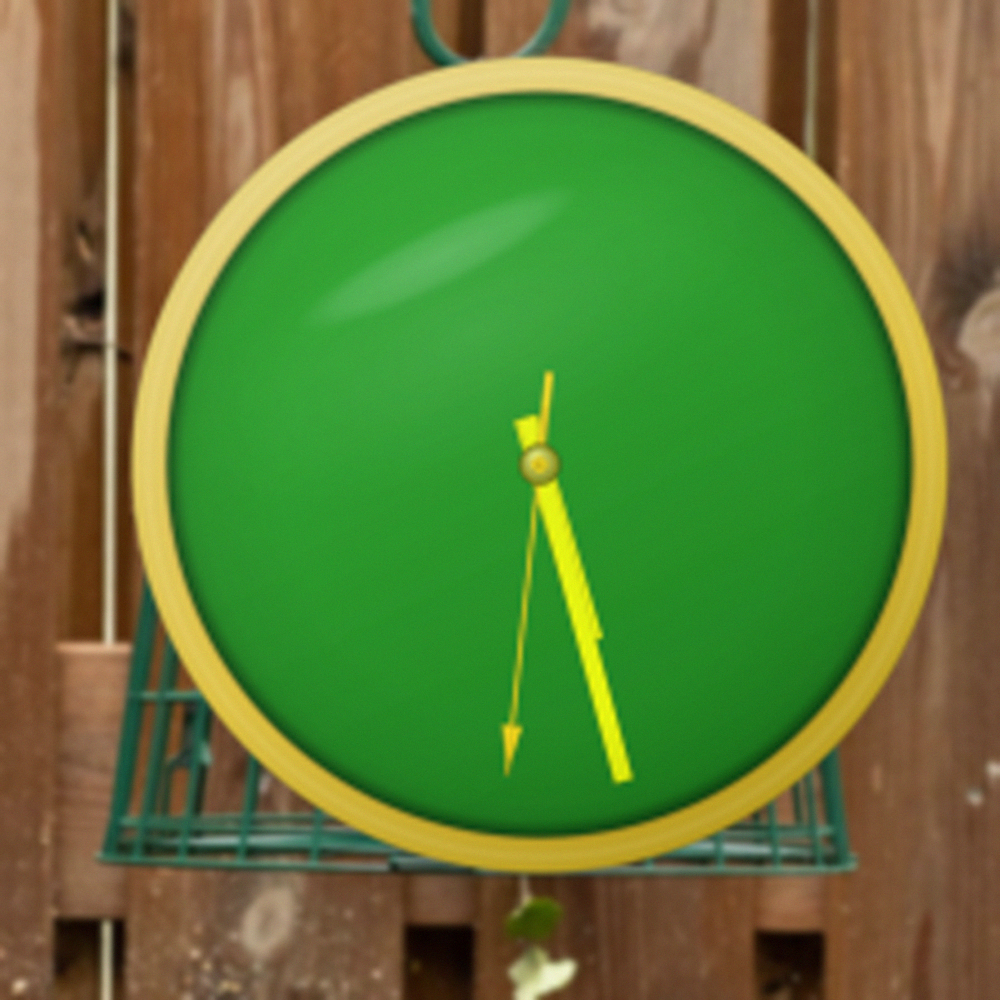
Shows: 5:27:31
